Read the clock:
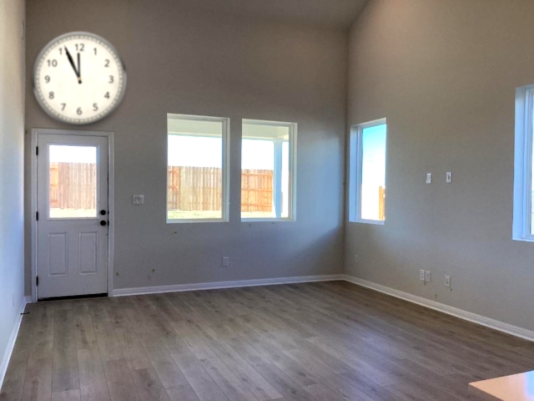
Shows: 11:56
